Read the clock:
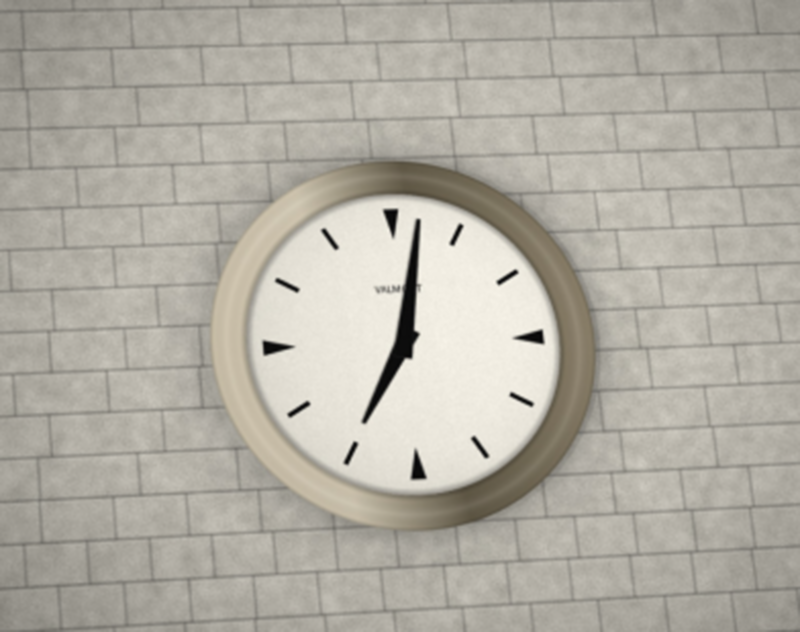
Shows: 7:02
